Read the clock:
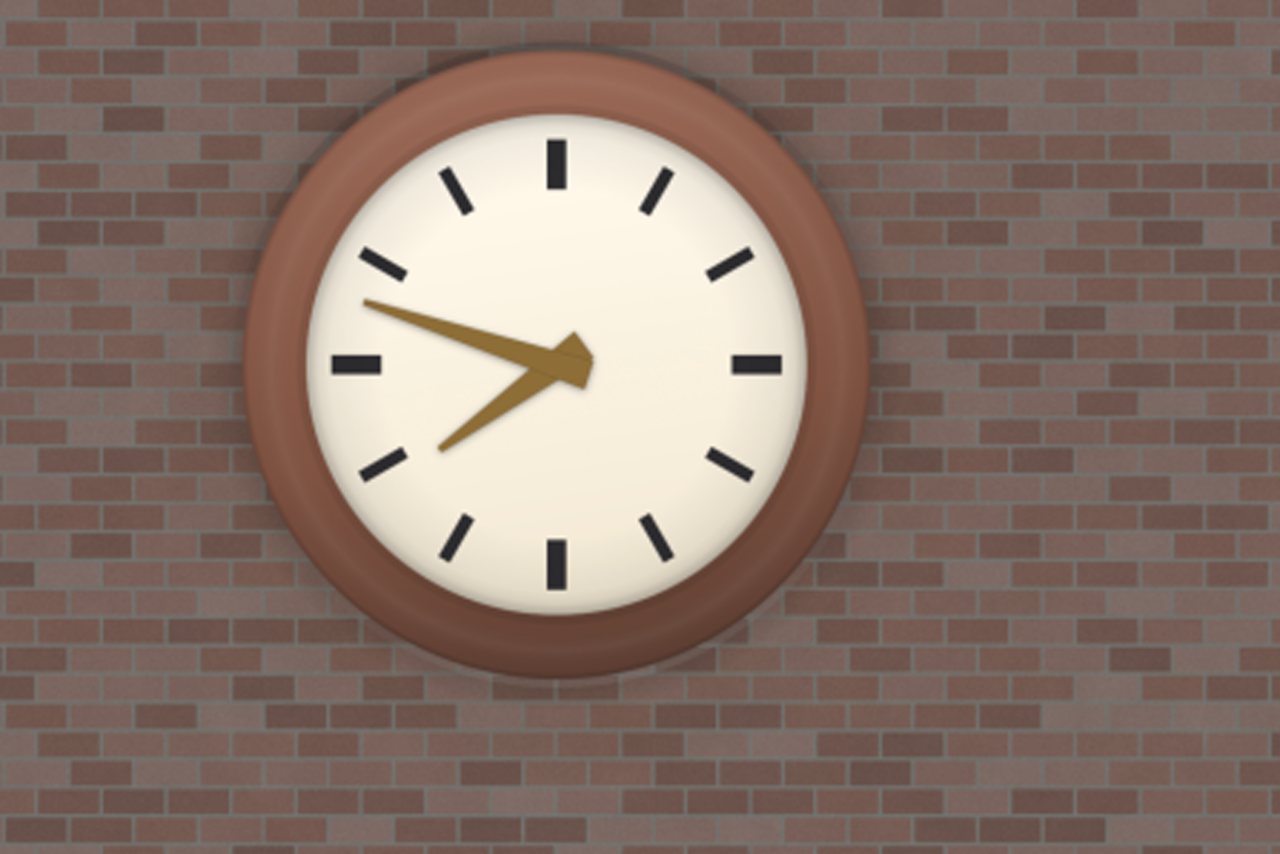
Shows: 7:48
